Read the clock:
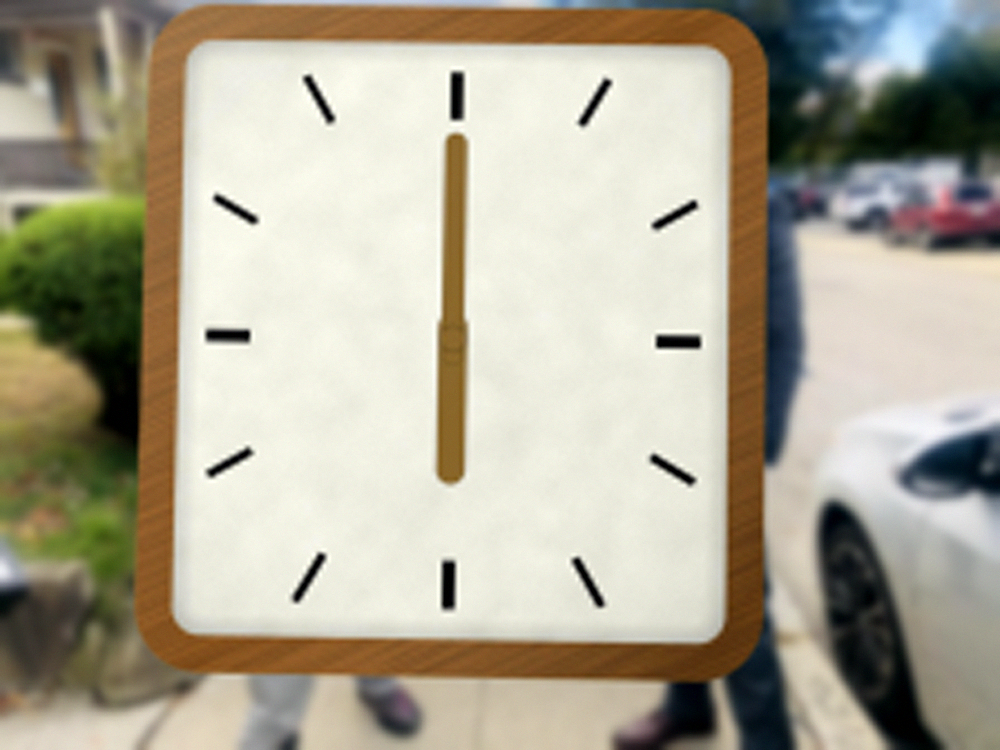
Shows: 6:00
